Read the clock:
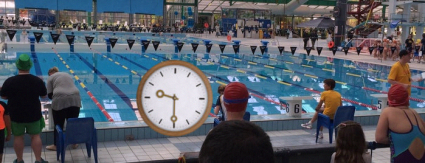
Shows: 9:30
